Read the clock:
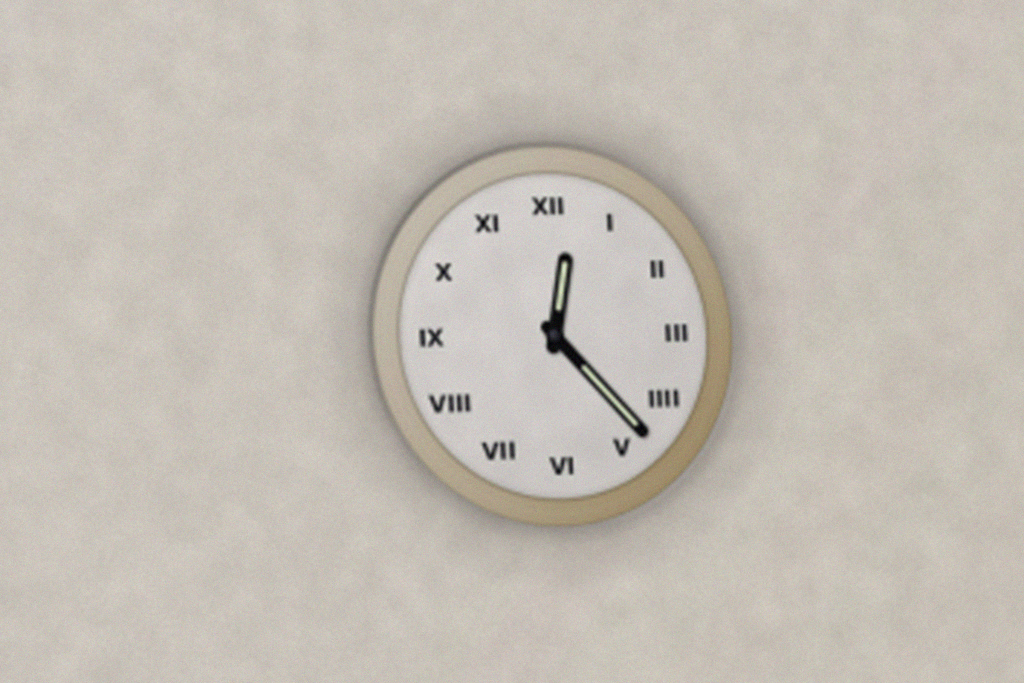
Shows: 12:23
